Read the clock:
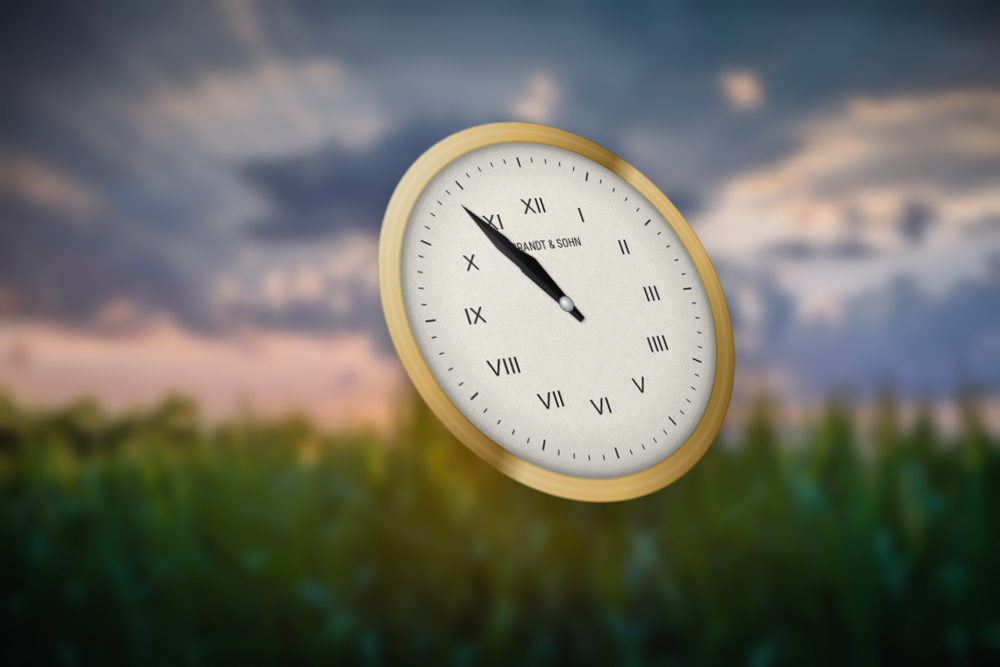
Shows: 10:54
